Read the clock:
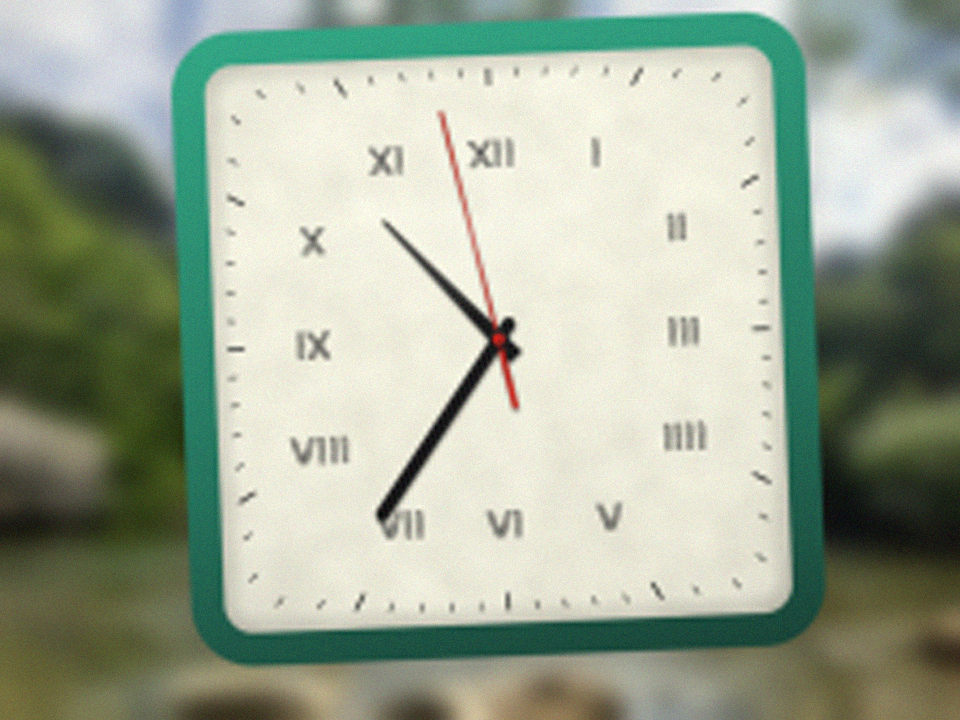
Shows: 10:35:58
